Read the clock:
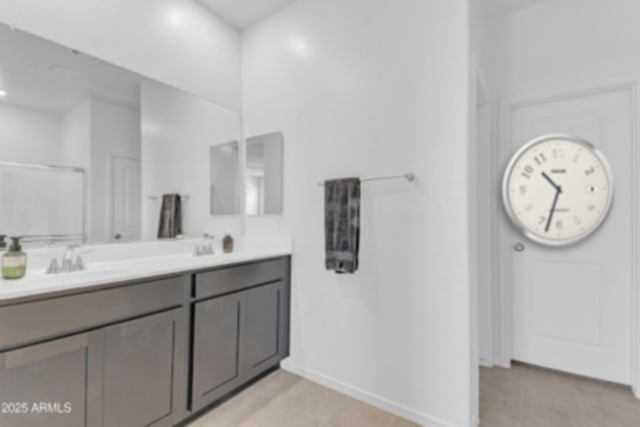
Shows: 10:33
